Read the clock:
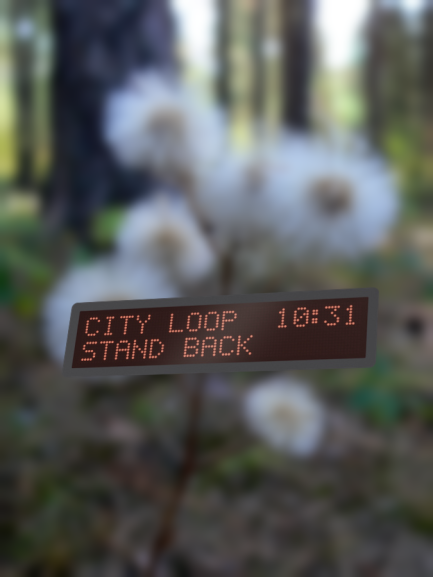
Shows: 10:31
